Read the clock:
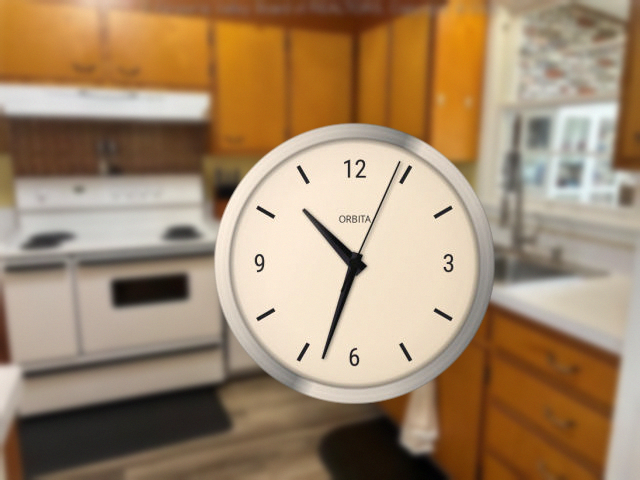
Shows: 10:33:04
